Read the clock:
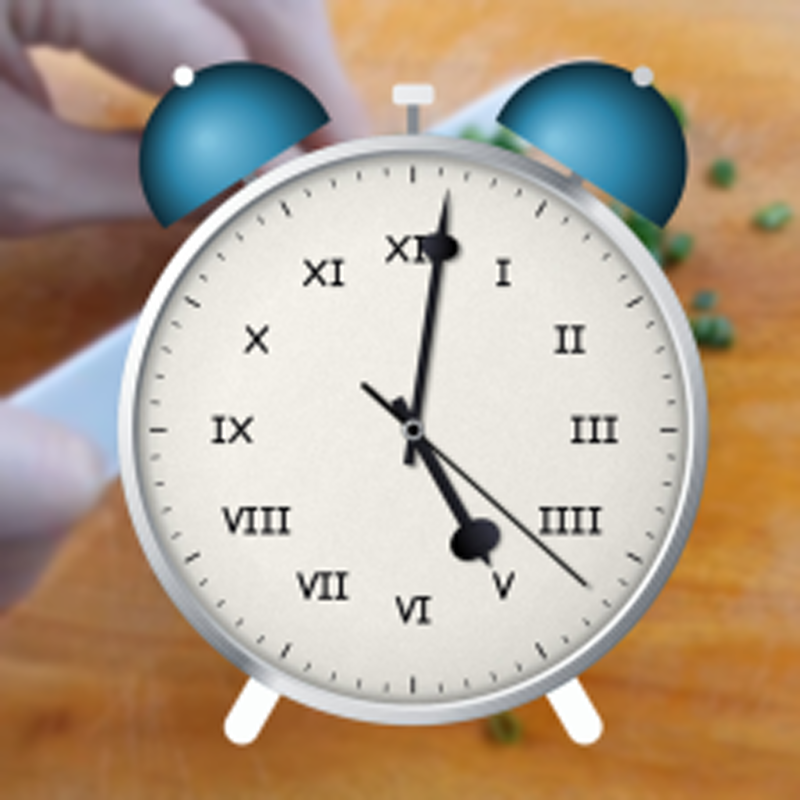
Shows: 5:01:22
